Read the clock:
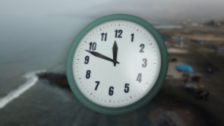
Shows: 11:48
